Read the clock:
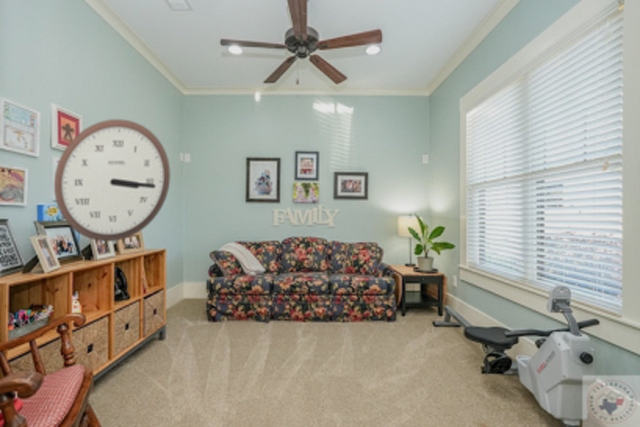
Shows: 3:16
